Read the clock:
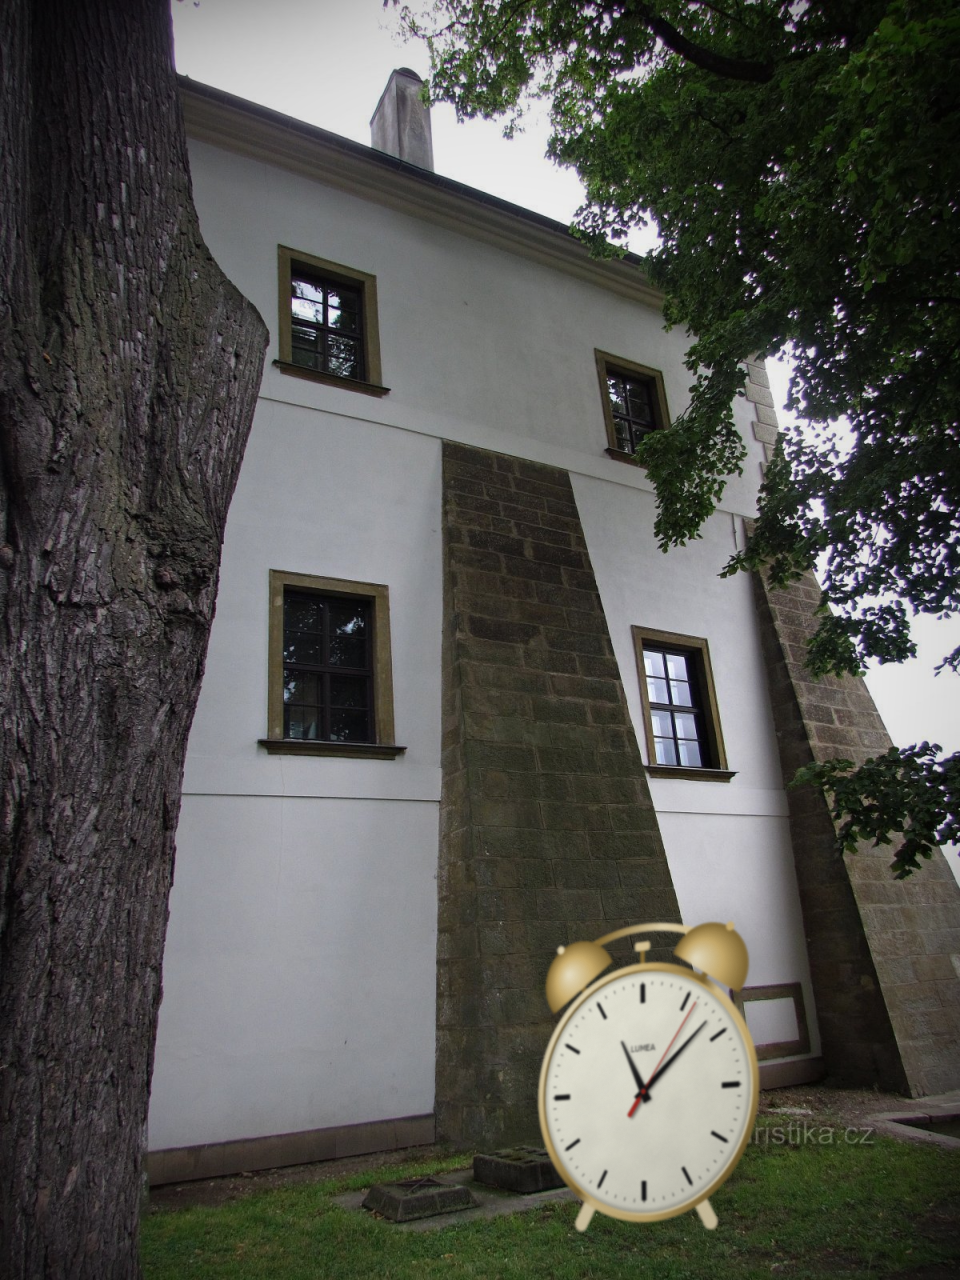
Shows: 11:08:06
